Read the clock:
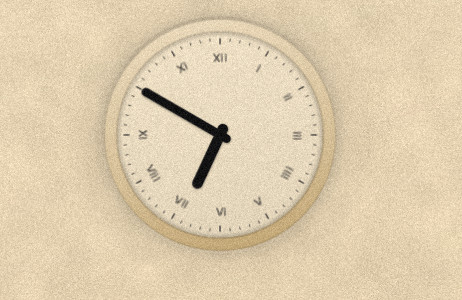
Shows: 6:50
